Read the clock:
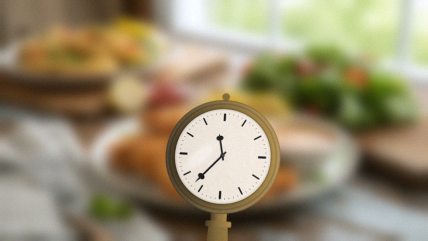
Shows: 11:37
